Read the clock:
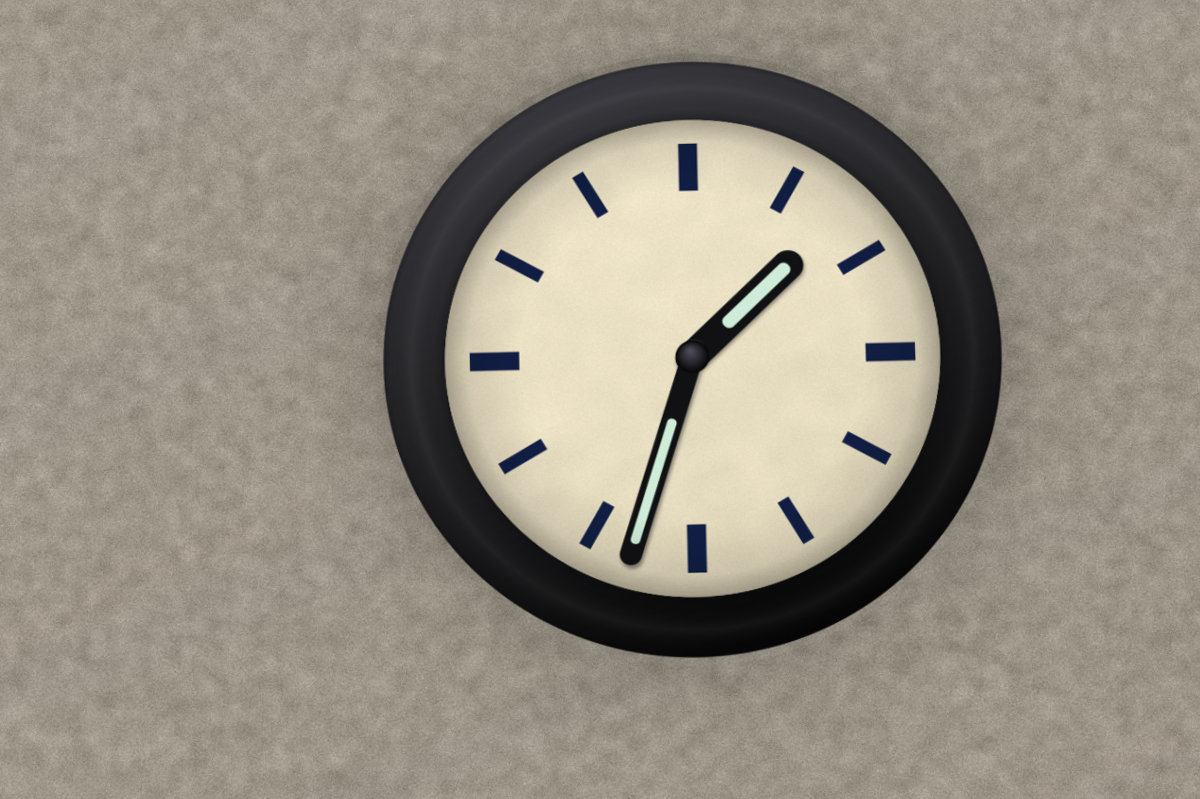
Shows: 1:33
